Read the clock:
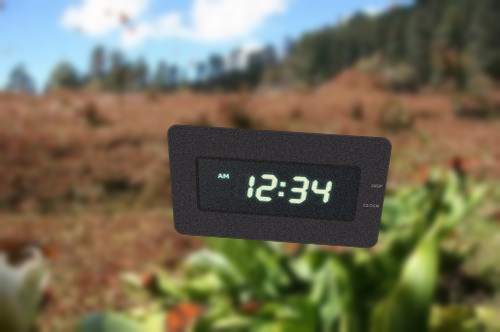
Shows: 12:34
